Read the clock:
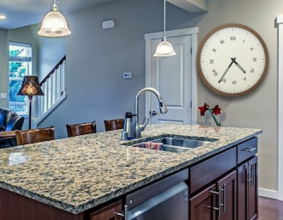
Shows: 4:36
